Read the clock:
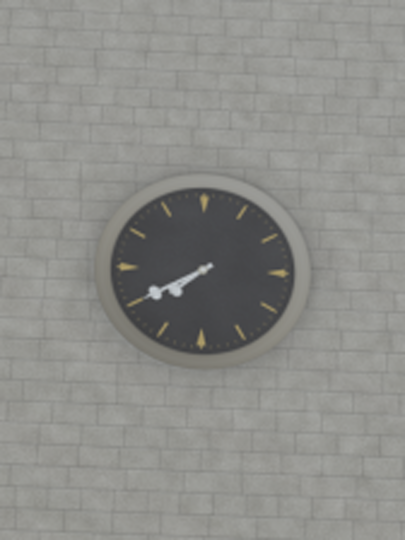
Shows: 7:40
